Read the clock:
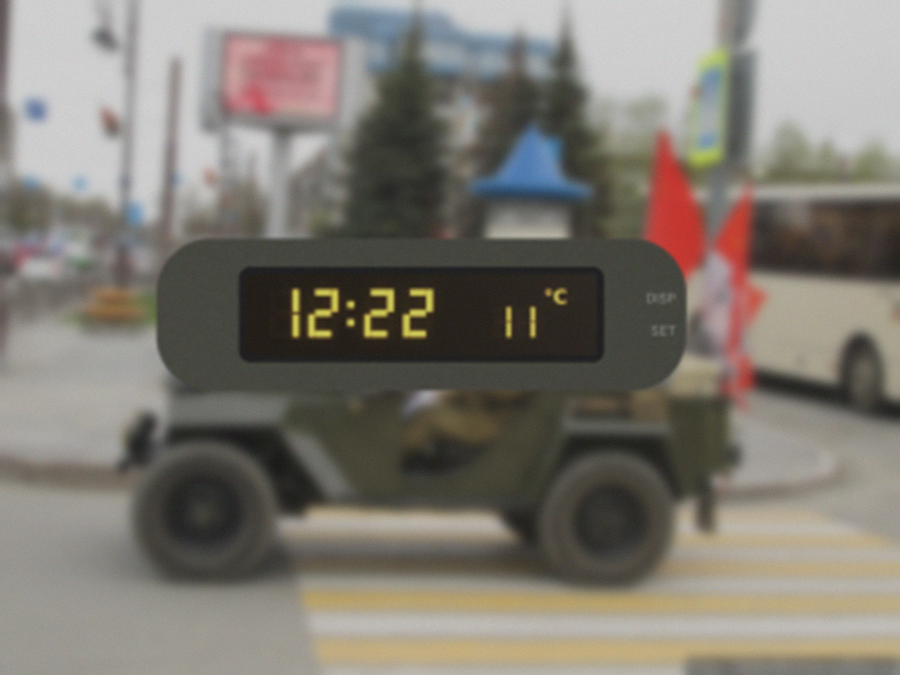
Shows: 12:22
